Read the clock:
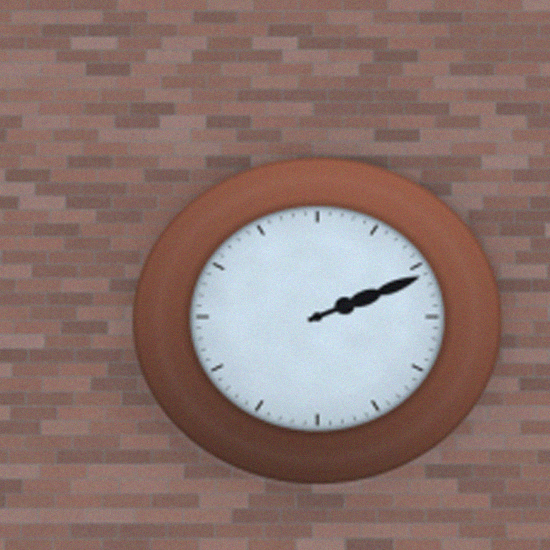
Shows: 2:11
